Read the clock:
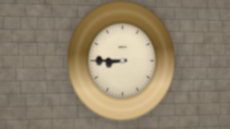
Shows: 8:45
